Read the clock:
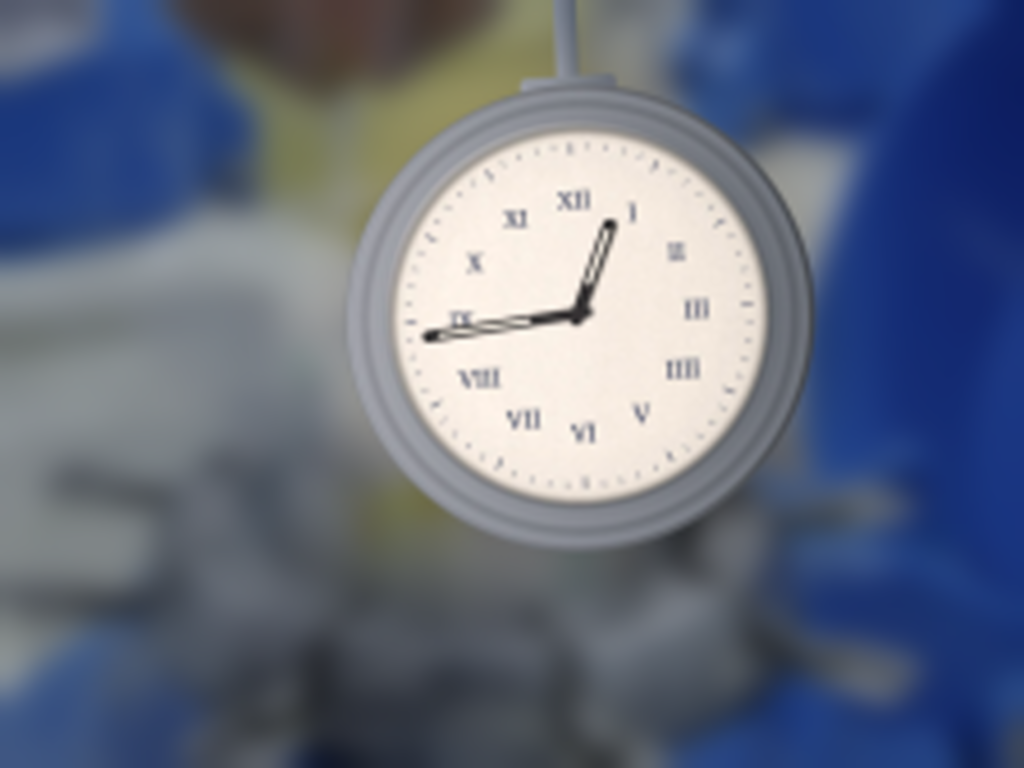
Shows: 12:44
